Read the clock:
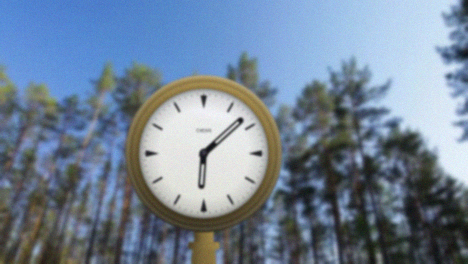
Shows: 6:08
